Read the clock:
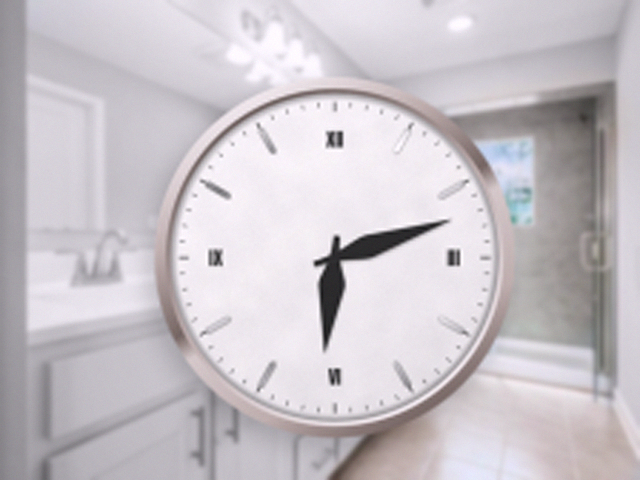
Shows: 6:12
